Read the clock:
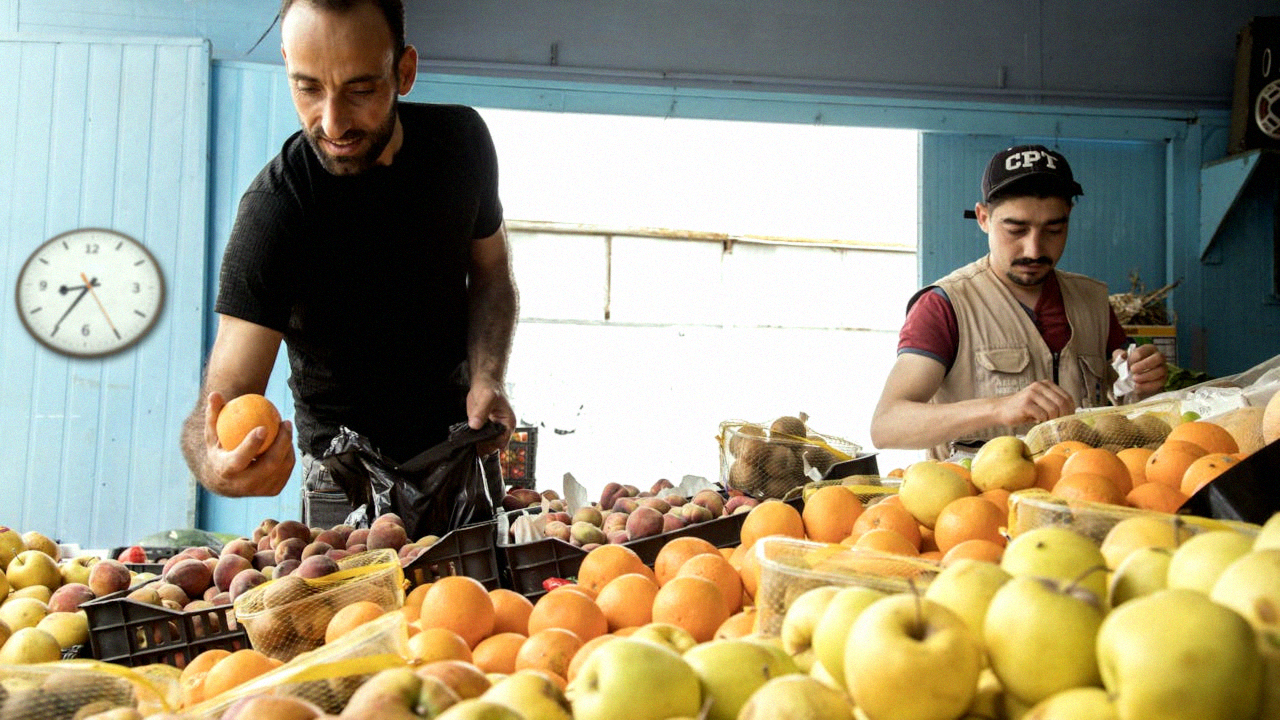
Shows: 8:35:25
